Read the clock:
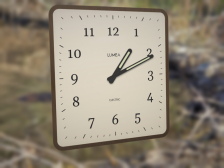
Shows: 1:11
